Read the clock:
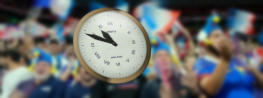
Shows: 10:49
